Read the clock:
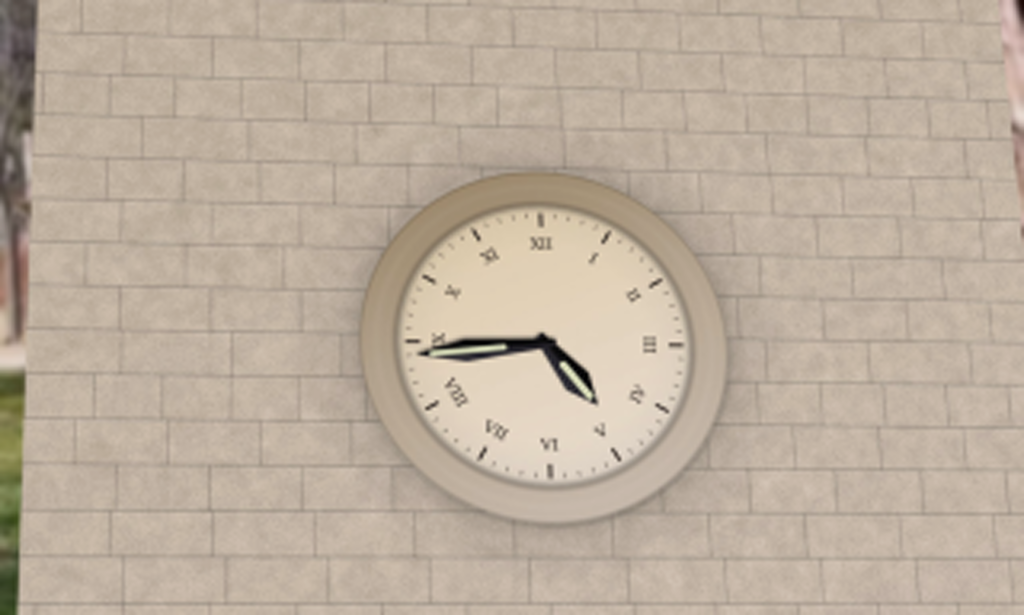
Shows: 4:44
